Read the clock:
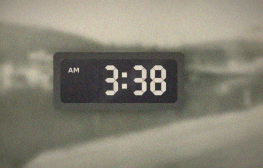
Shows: 3:38
